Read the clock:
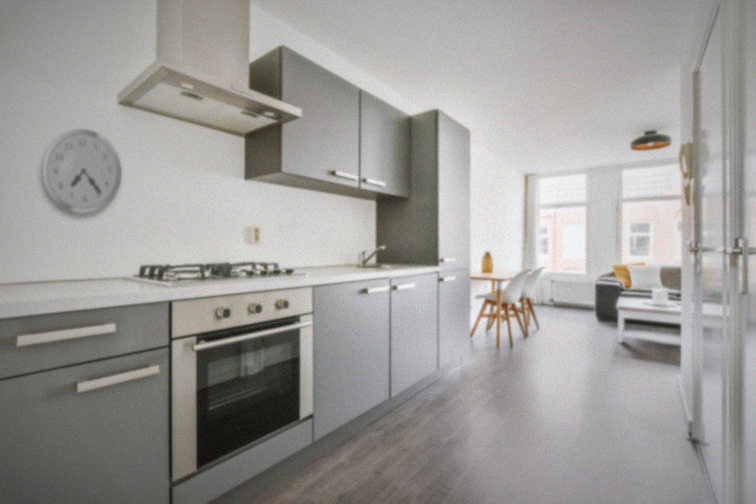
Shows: 7:24
